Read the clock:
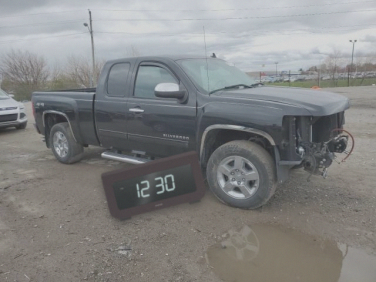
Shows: 12:30
